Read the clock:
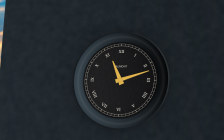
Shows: 11:12
